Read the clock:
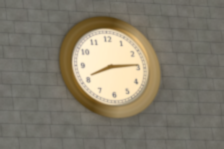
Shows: 8:14
